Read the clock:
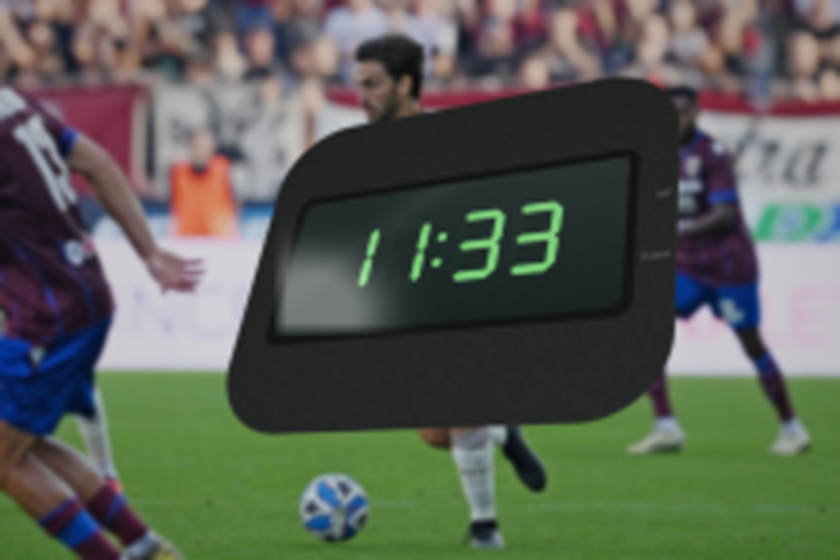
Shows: 11:33
